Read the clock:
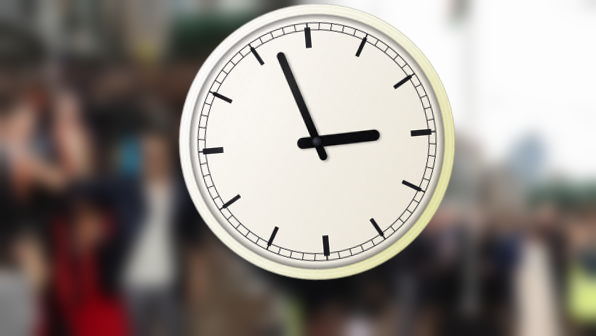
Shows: 2:57
